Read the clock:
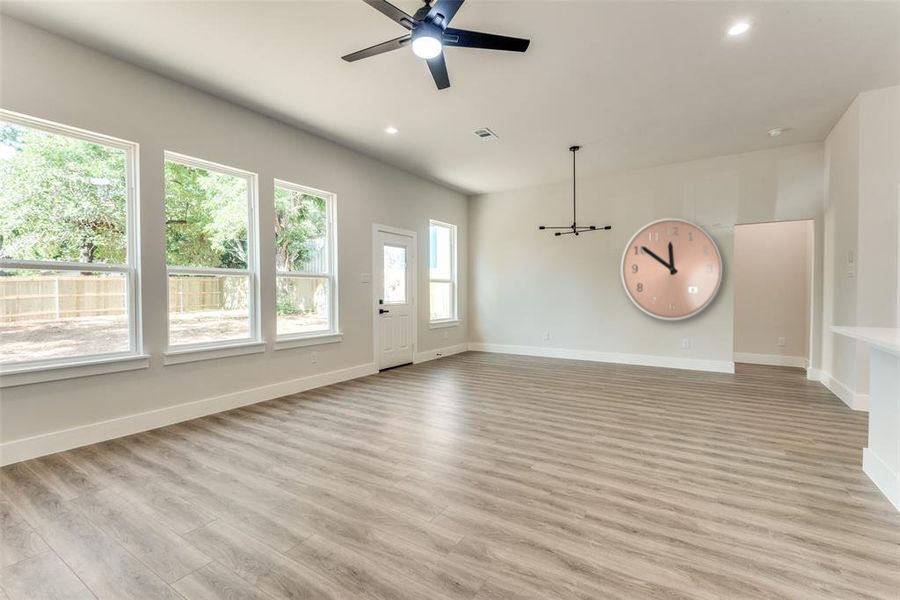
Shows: 11:51
